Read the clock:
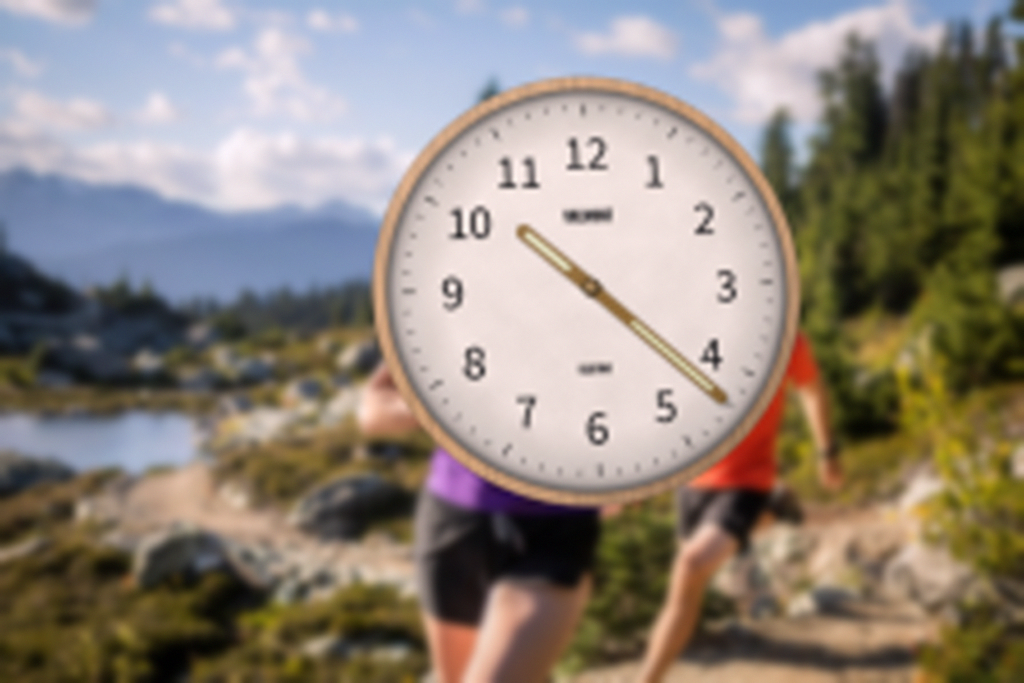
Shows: 10:22
